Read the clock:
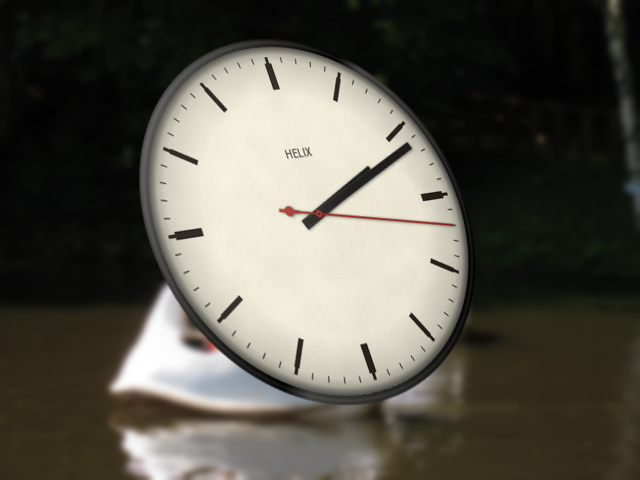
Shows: 2:11:17
